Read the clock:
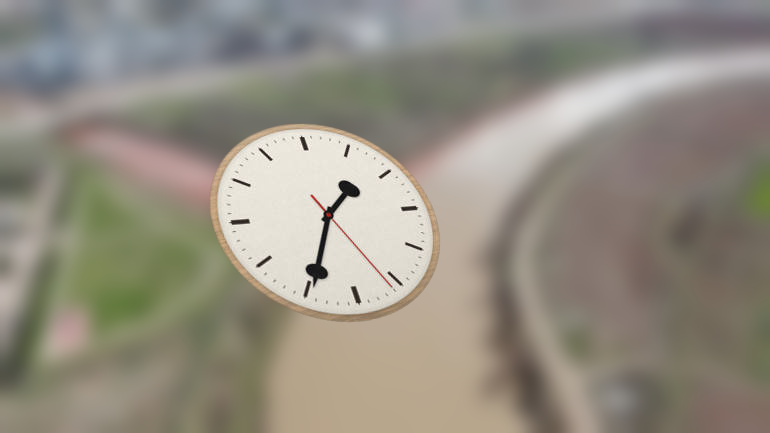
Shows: 1:34:26
